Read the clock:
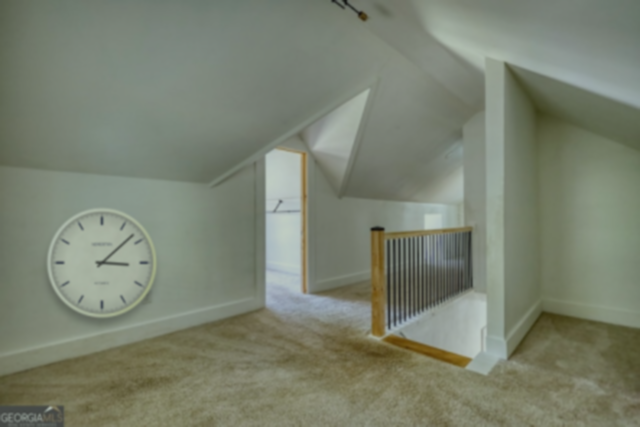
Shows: 3:08
